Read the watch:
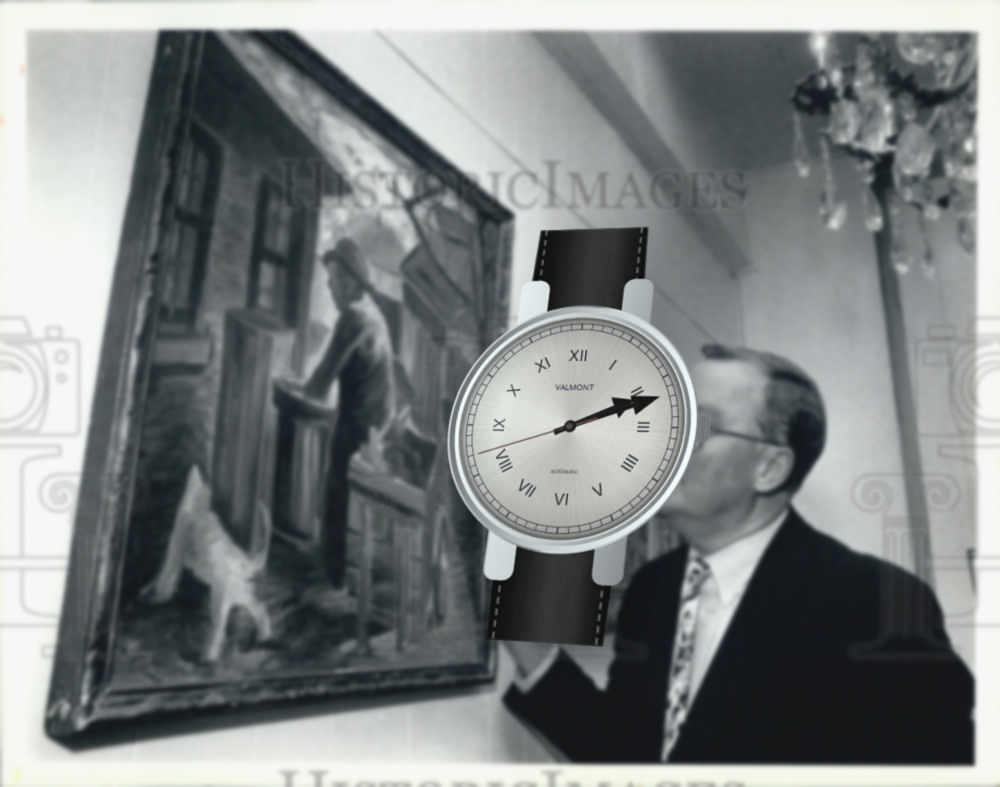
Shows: 2:11:42
